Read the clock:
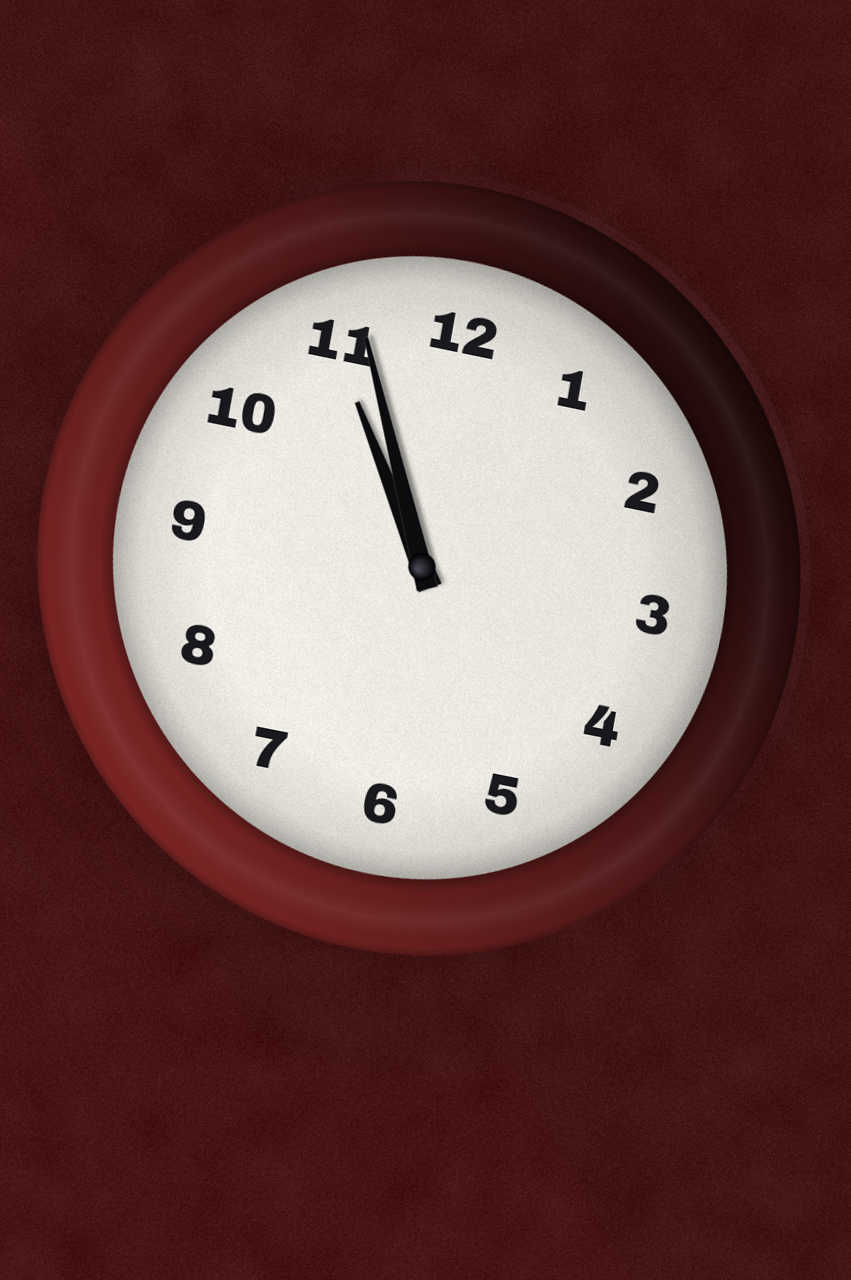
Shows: 10:56
